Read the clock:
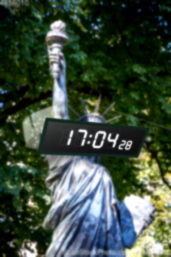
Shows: 17:04:28
